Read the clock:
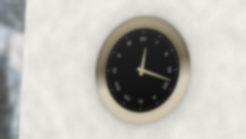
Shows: 12:18
